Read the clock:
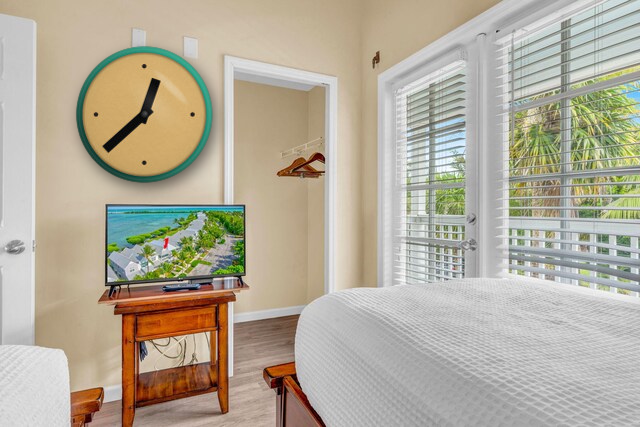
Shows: 12:38
